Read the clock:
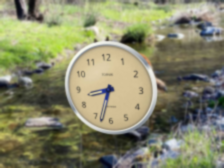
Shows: 8:33
